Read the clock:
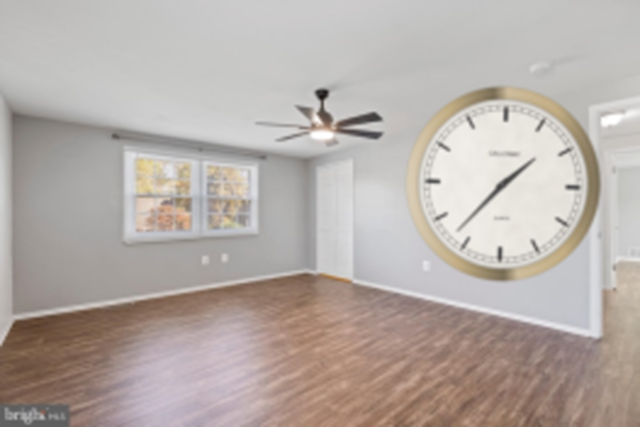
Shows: 1:37
